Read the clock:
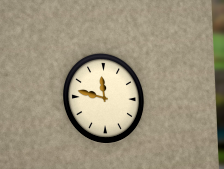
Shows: 11:47
